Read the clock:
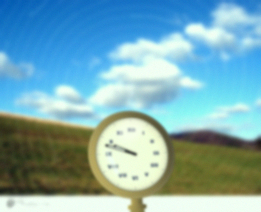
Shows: 9:48
